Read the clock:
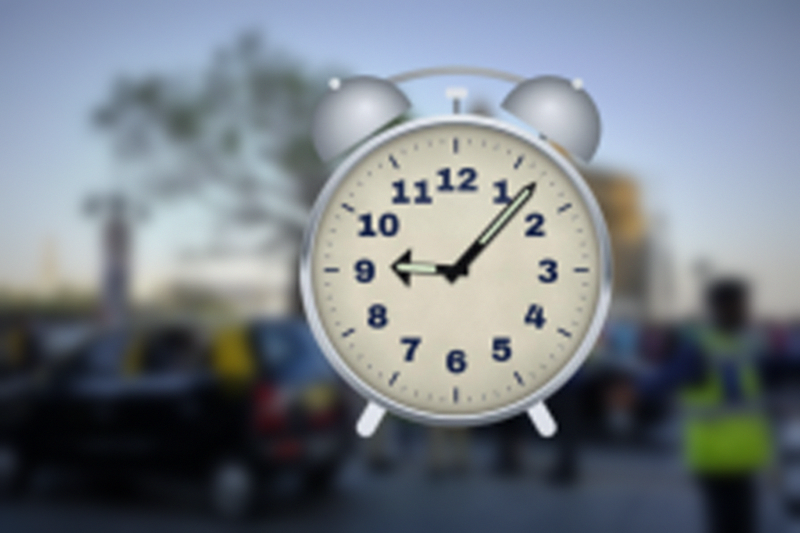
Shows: 9:07
